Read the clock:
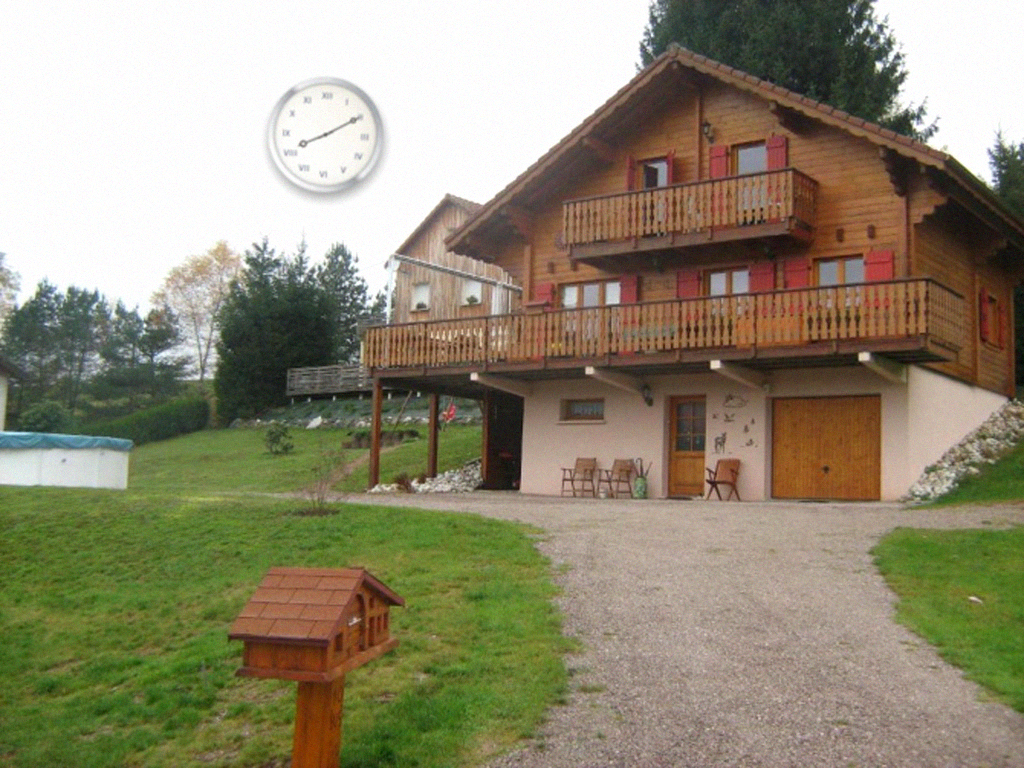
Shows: 8:10
